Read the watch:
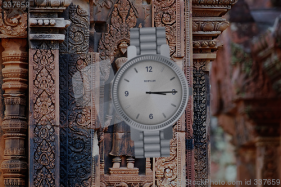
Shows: 3:15
